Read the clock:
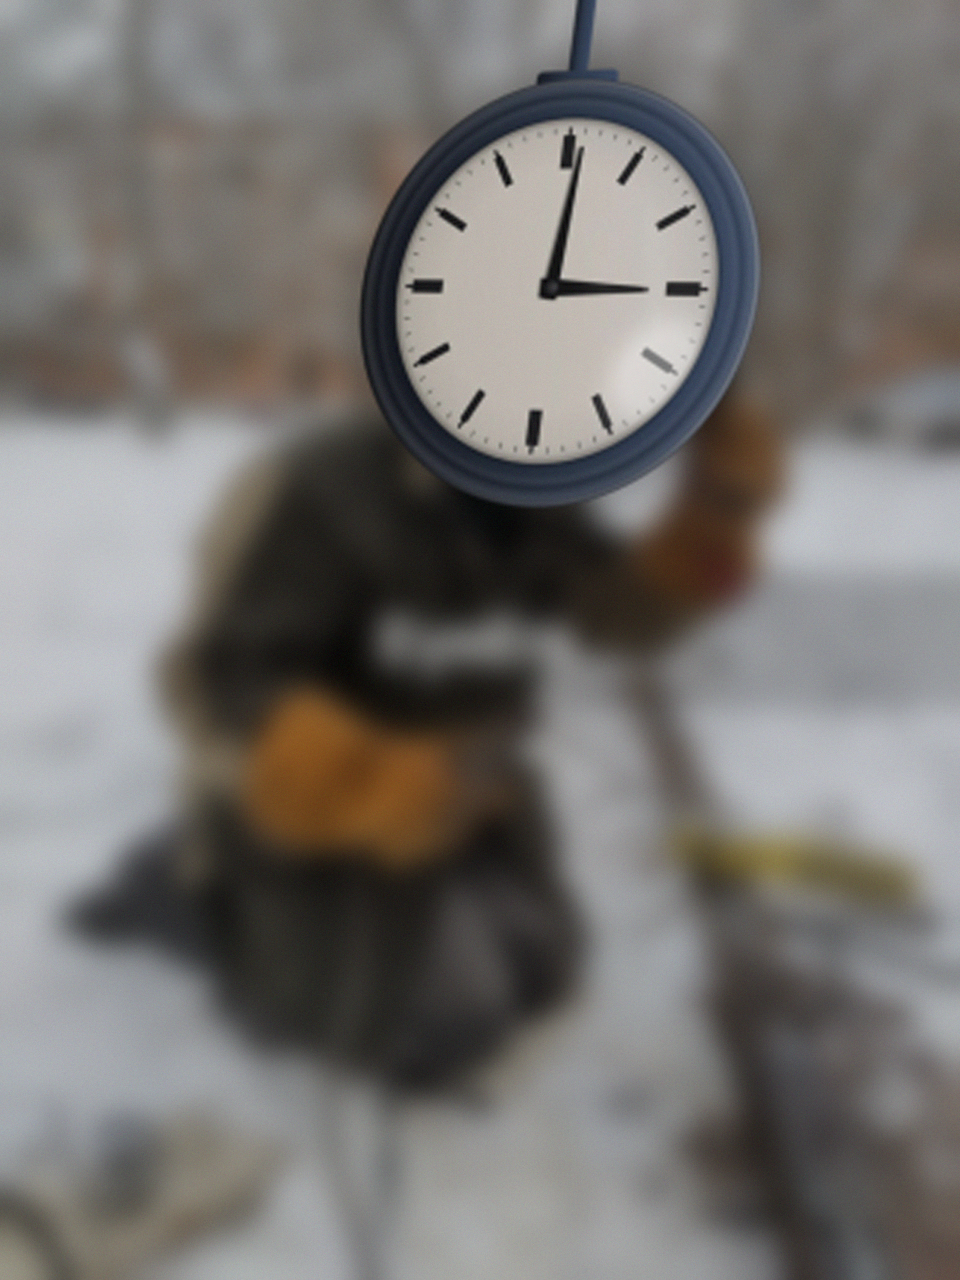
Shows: 3:01
